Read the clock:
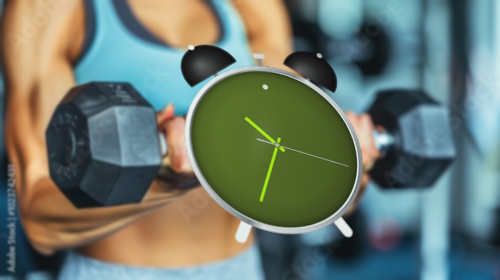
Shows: 10:34:18
